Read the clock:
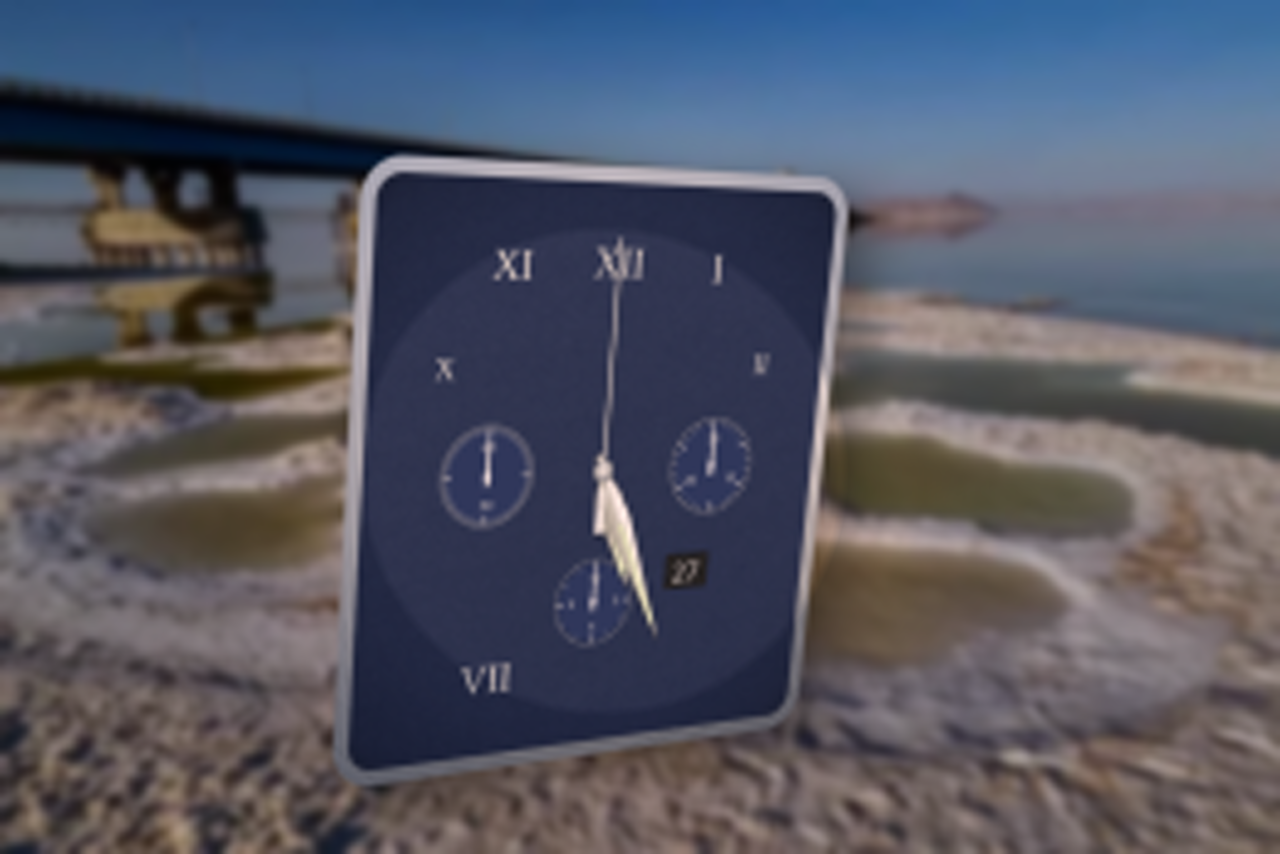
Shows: 5:26
